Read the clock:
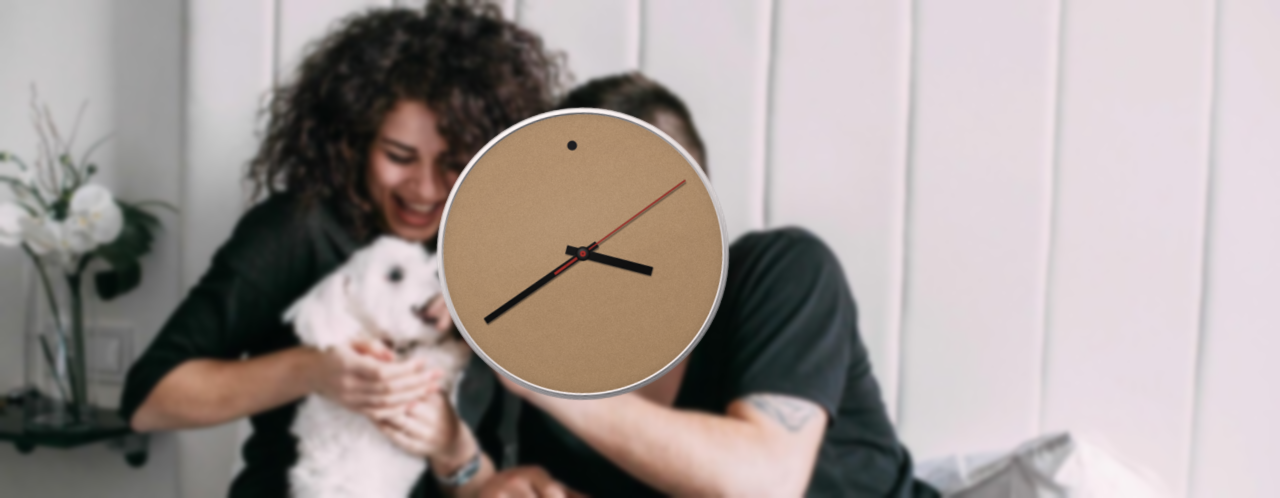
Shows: 3:40:10
